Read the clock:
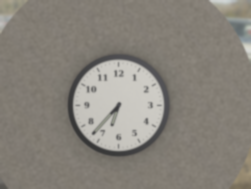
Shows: 6:37
